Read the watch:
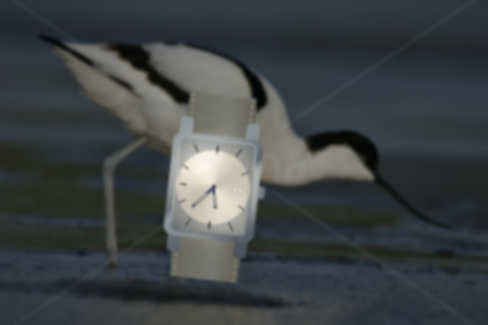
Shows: 5:37
